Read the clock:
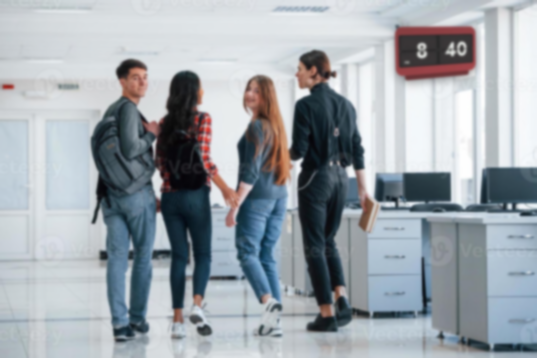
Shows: 8:40
